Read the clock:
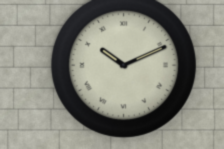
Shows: 10:11
